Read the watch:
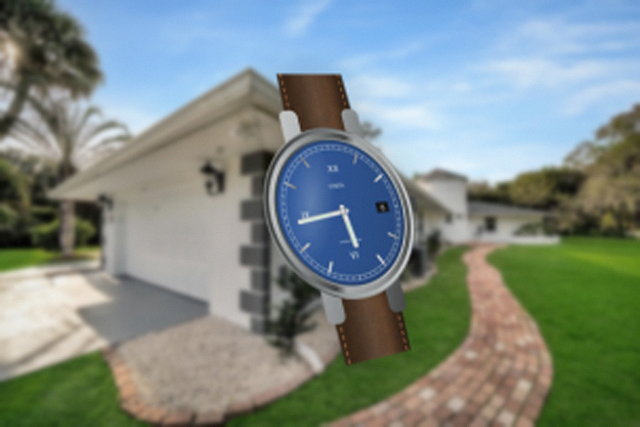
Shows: 5:44
